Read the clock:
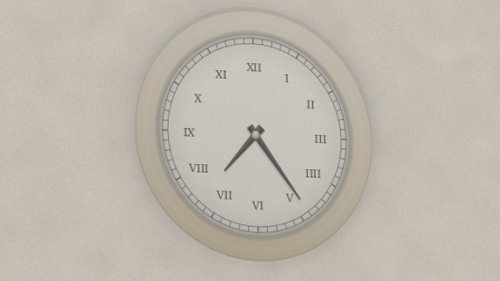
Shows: 7:24
